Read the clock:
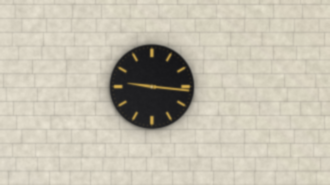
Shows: 9:16
